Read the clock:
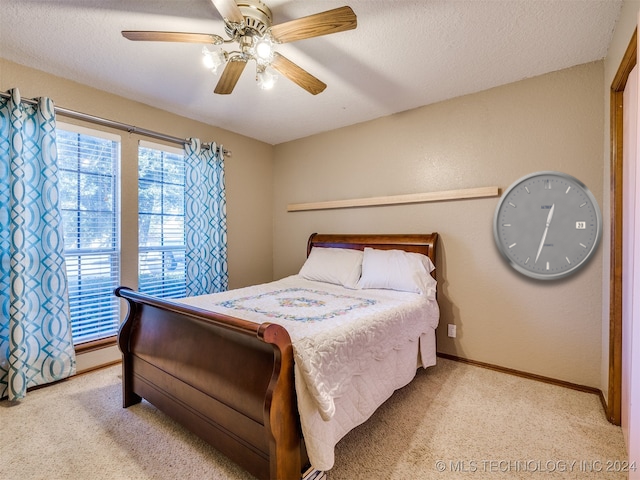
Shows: 12:33
